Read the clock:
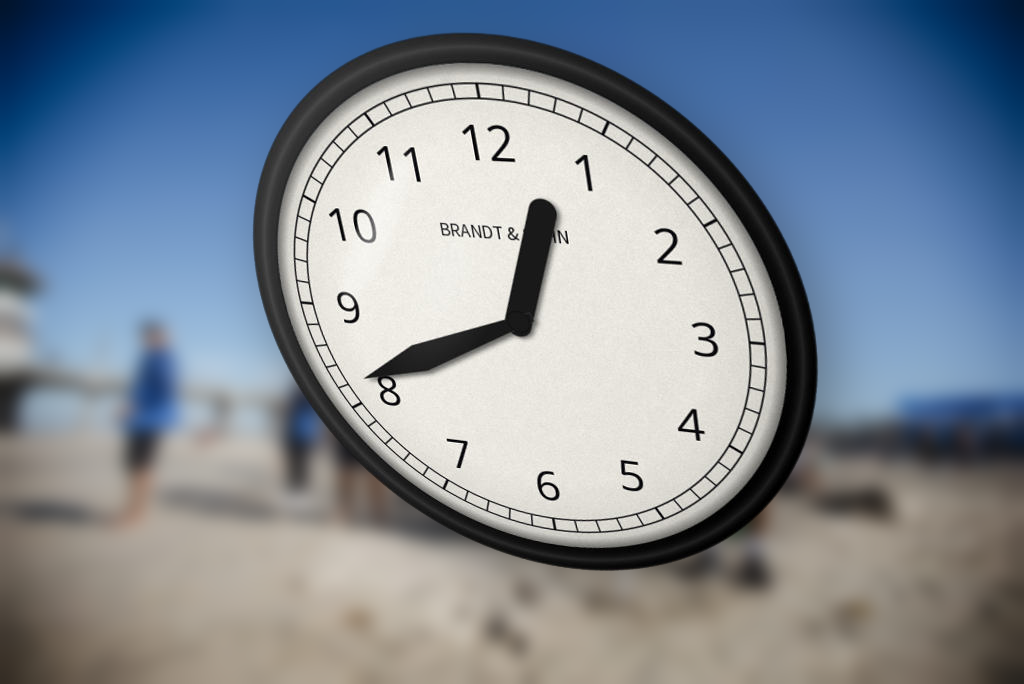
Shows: 12:41
